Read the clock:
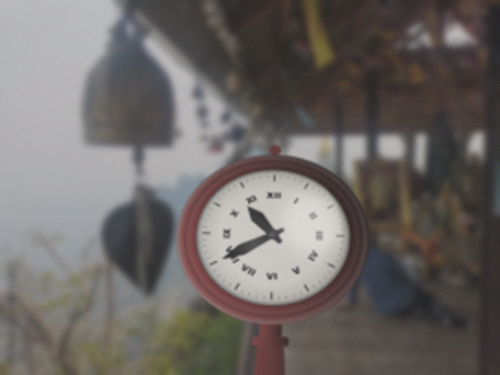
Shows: 10:40
